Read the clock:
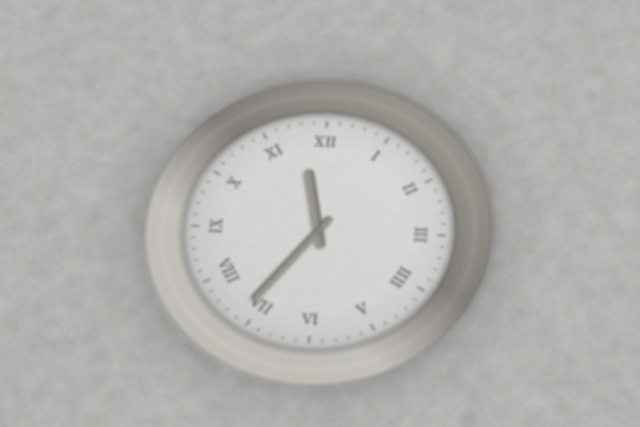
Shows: 11:36
